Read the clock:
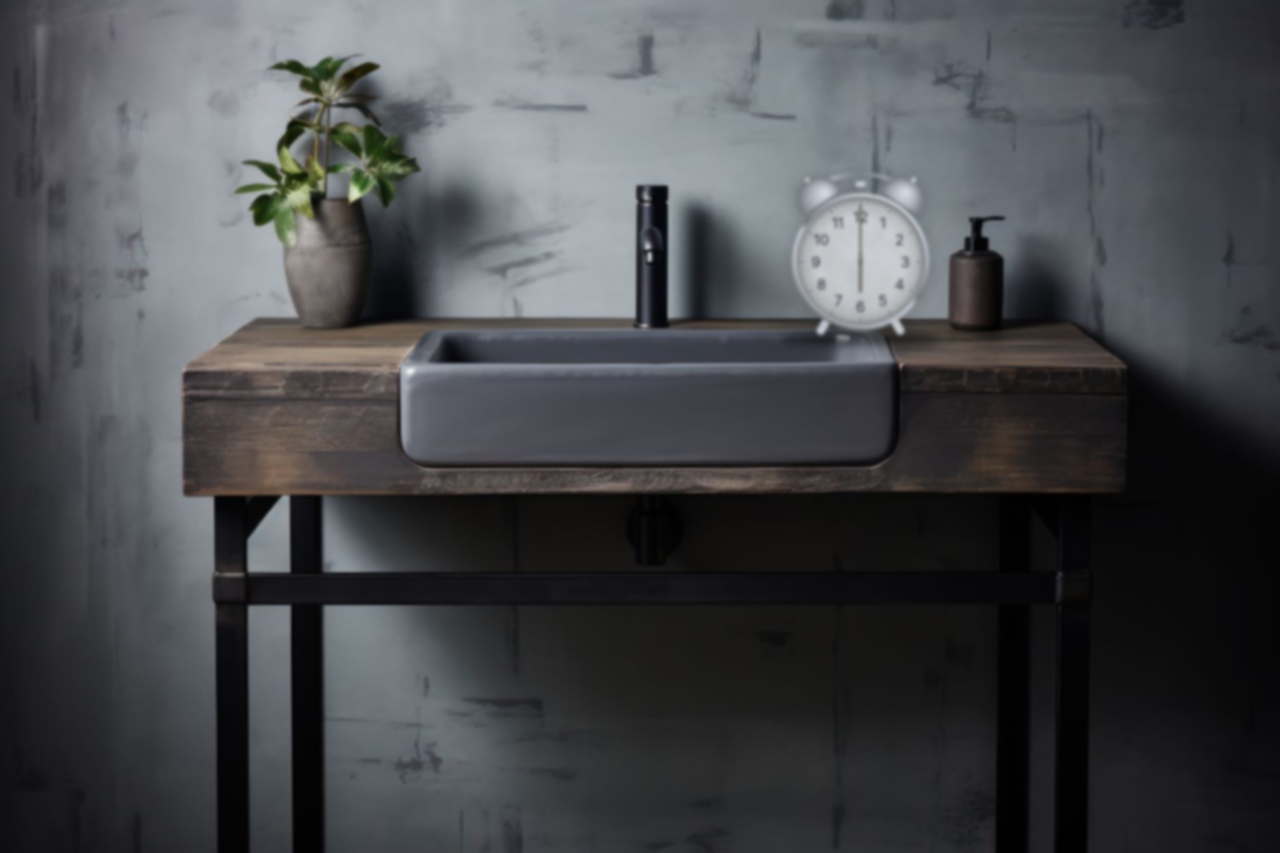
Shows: 6:00
